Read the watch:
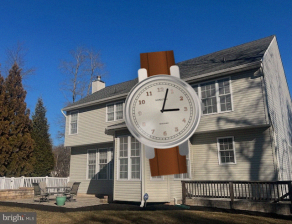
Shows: 3:03
